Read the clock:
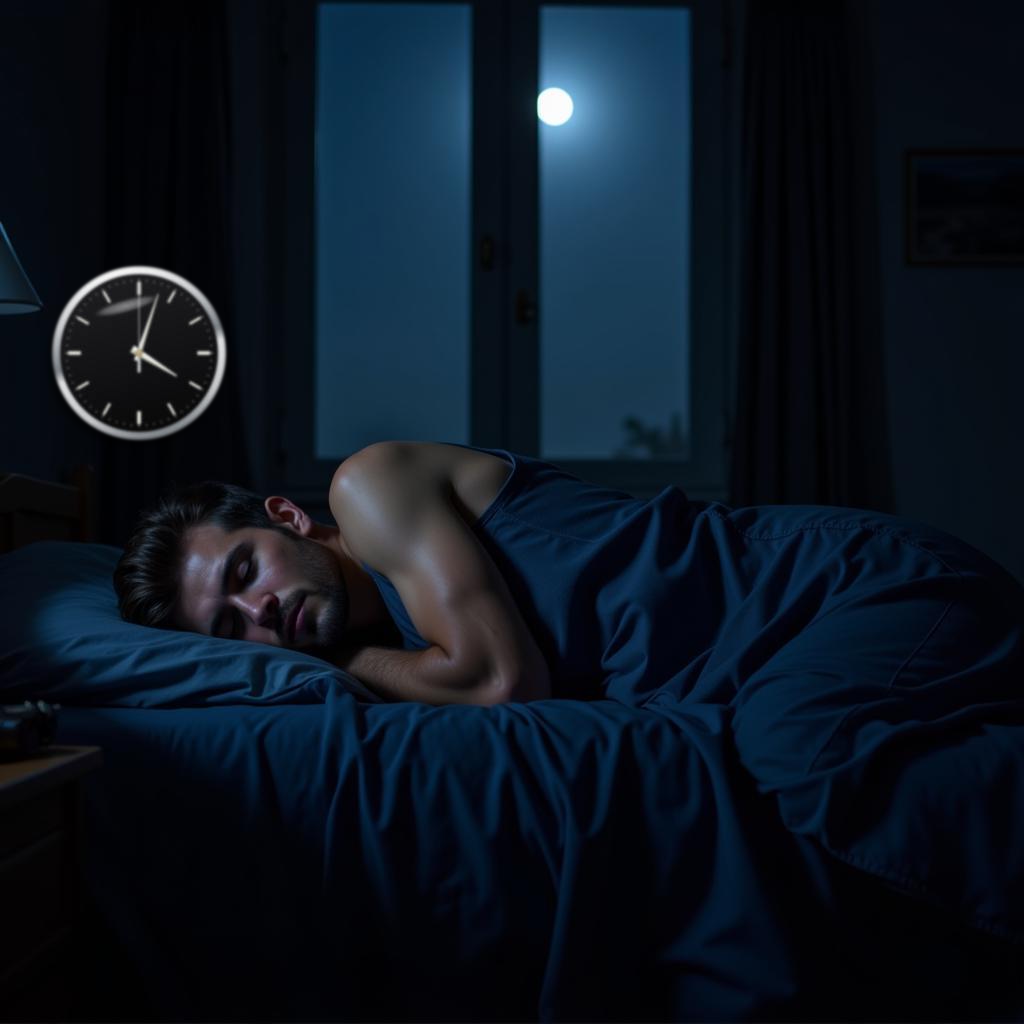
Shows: 4:03:00
